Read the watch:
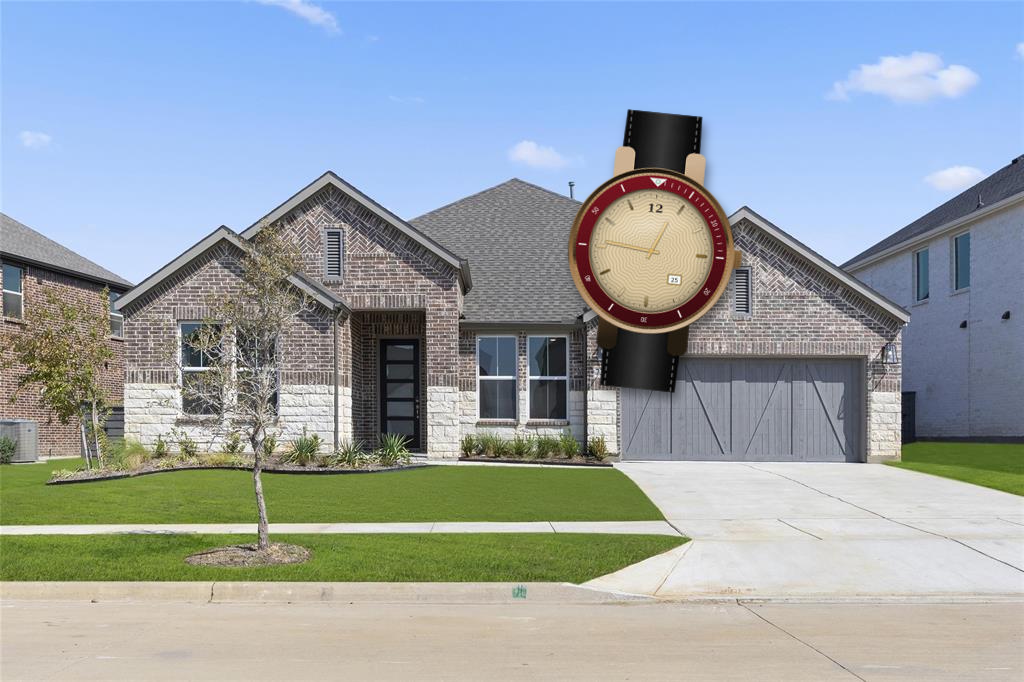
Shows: 12:46
